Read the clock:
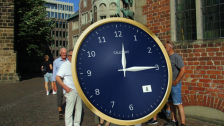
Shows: 12:15
